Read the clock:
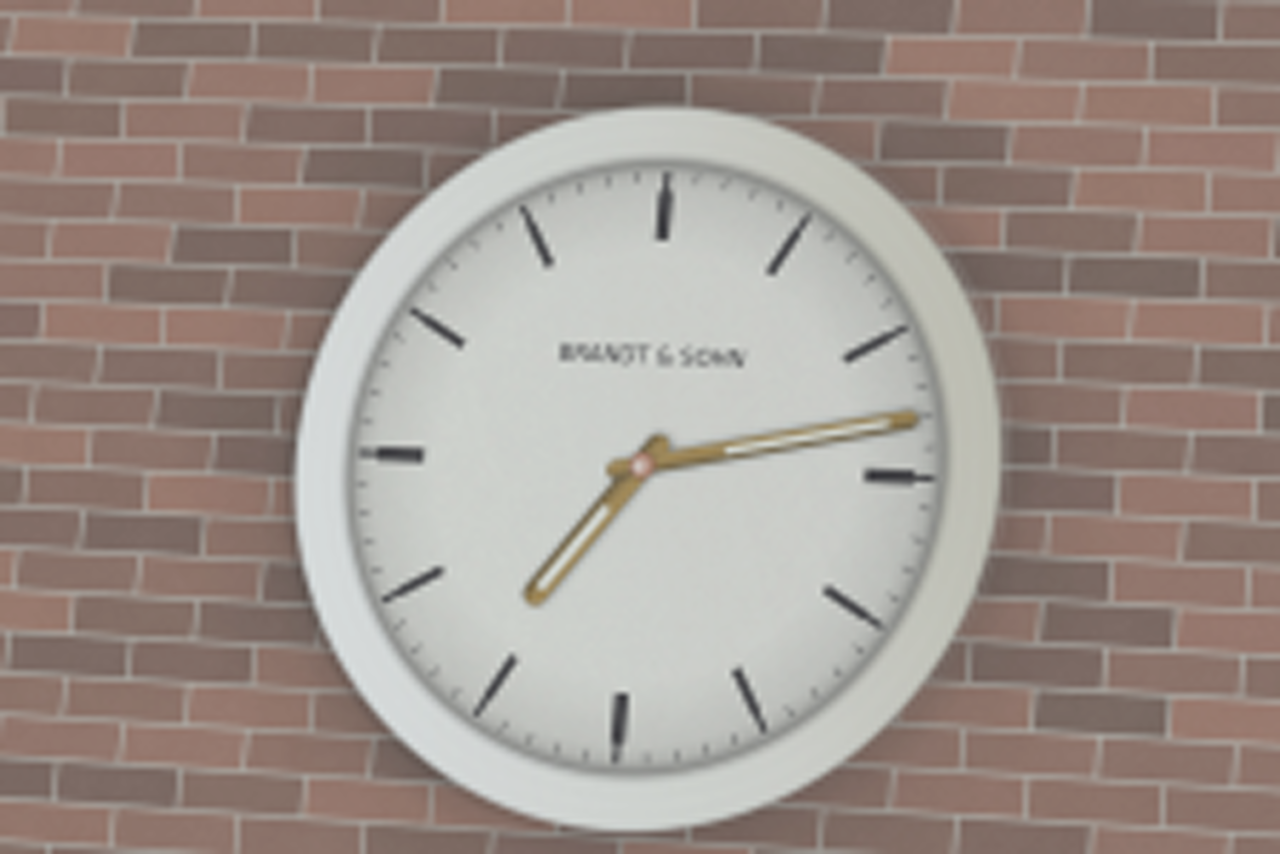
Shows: 7:13
